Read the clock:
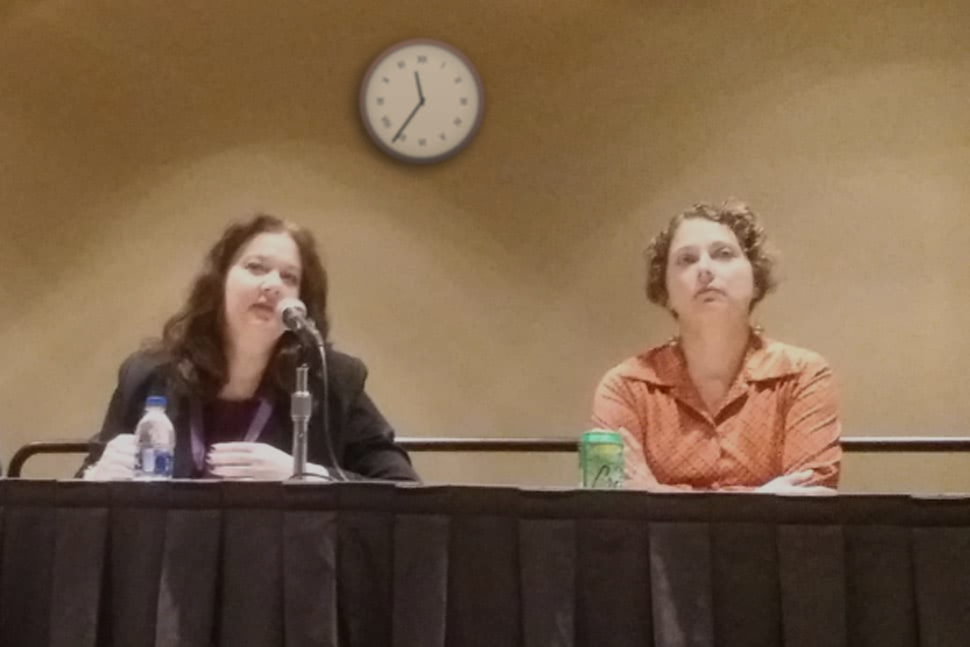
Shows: 11:36
